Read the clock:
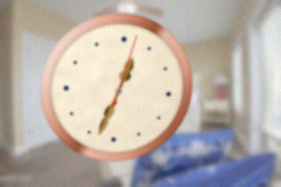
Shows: 12:33:02
